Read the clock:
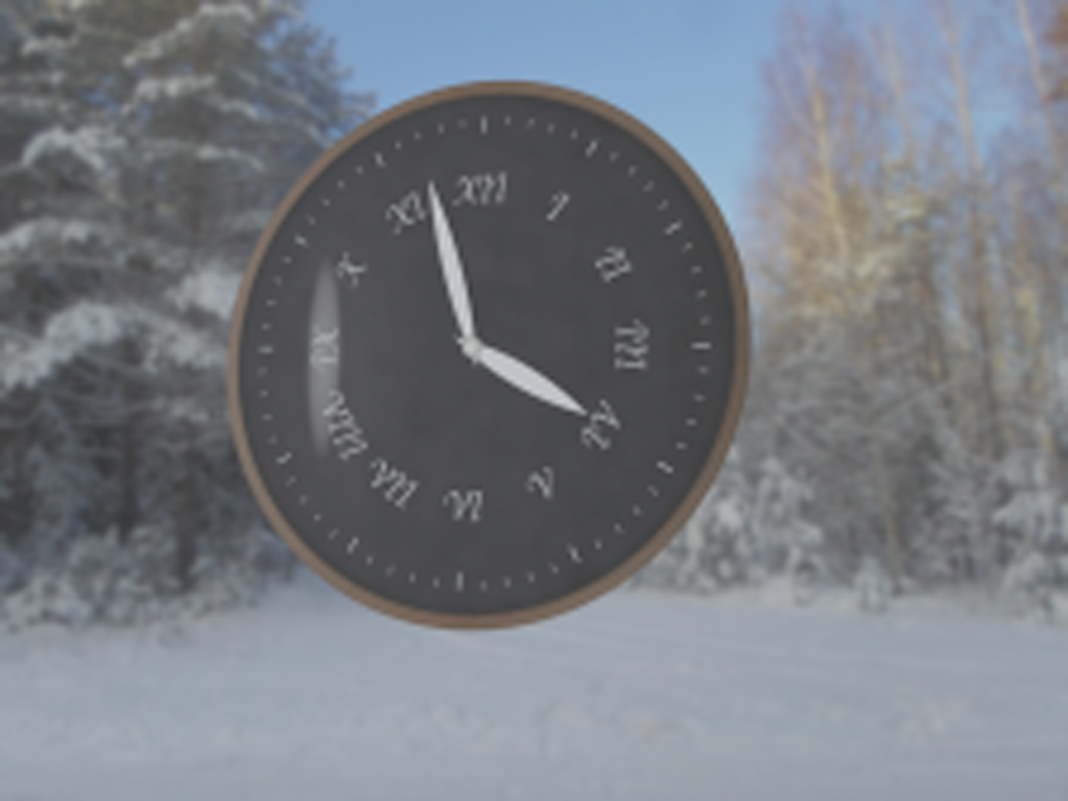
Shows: 3:57
